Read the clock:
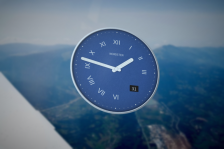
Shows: 1:47
